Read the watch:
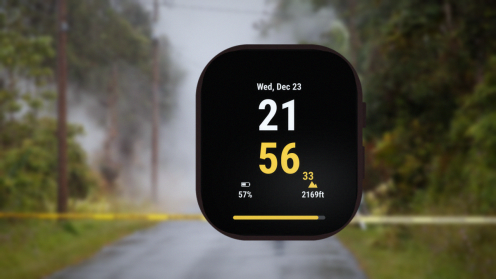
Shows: 21:56:33
